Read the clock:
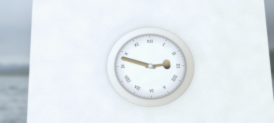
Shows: 2:48
